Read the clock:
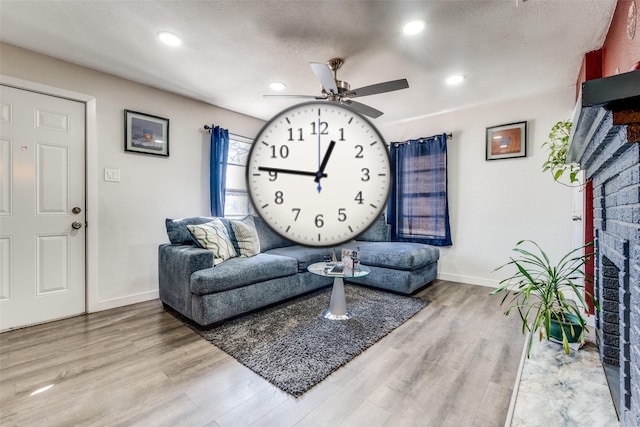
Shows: 12:46:00
